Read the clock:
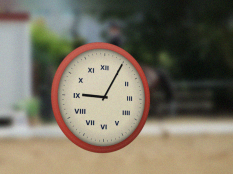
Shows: 9:05
